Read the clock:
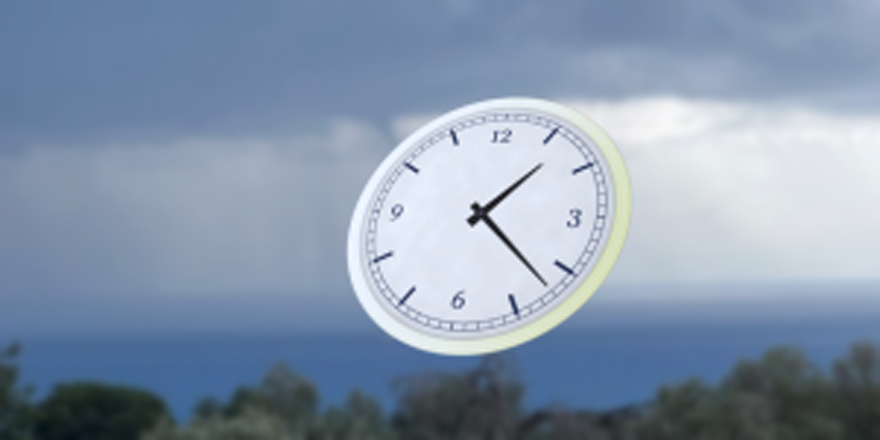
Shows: 1:22
